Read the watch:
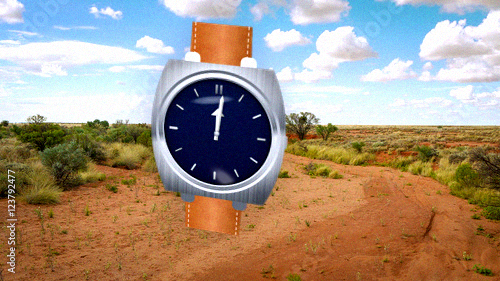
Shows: 12:01
